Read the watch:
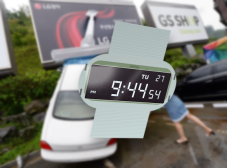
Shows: 9:44:54
